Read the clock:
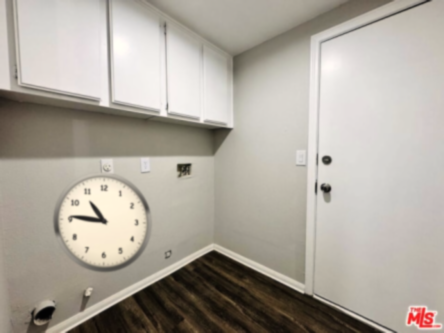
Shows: 10:46
